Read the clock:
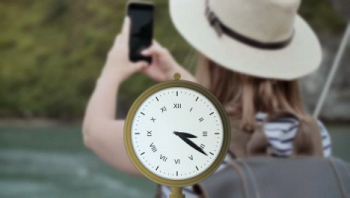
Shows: 3:21
